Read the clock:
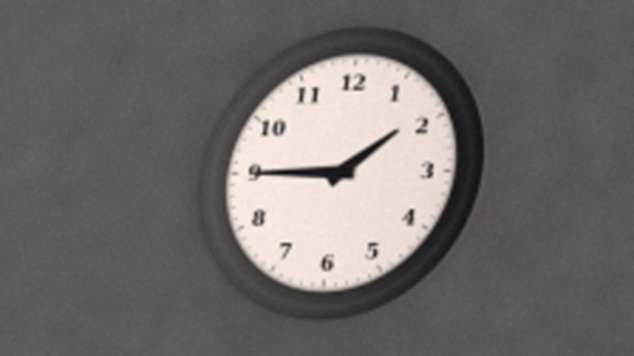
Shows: 1:45
